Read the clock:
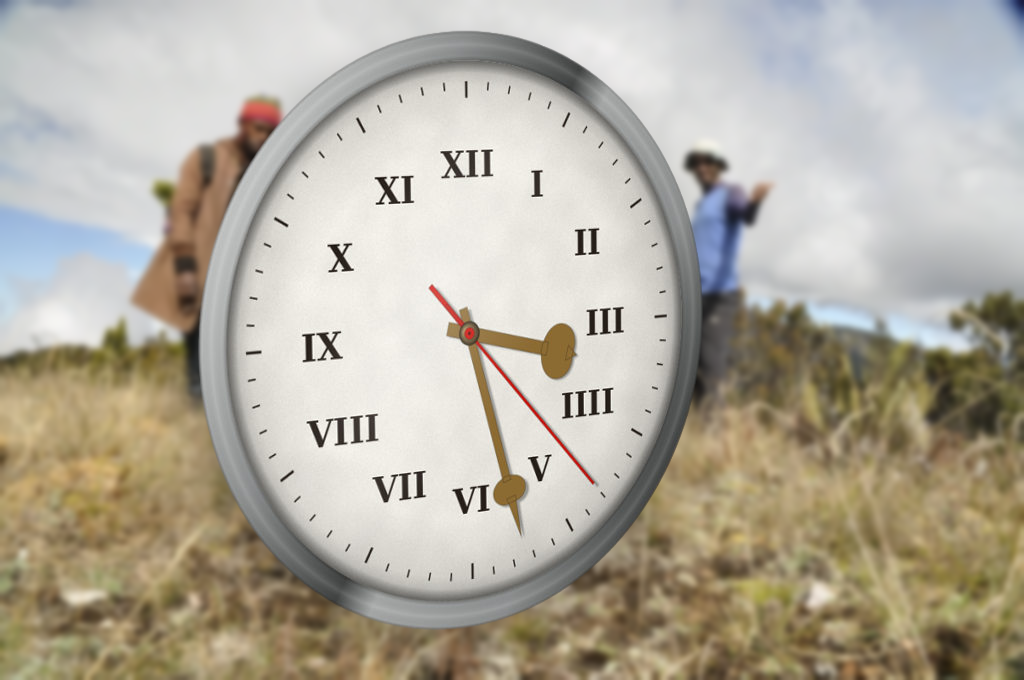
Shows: 3:27:23
